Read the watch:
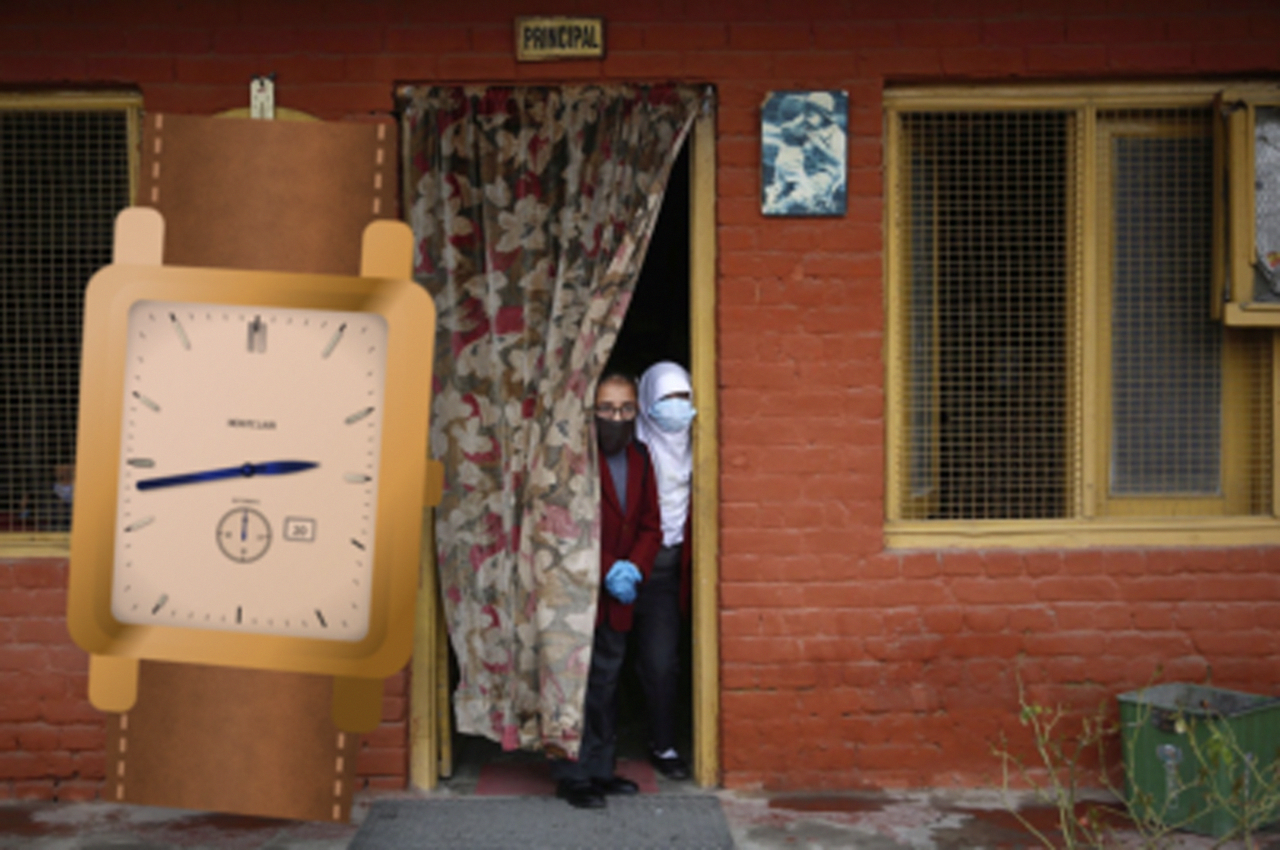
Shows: 2:43
